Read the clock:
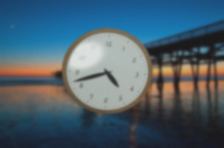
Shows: 4:42
